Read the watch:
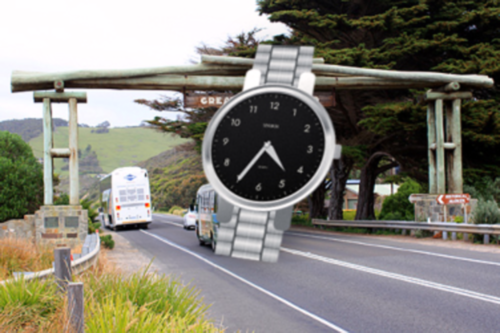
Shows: 4:35
